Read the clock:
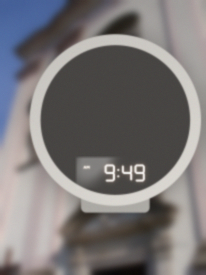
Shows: 9:49
